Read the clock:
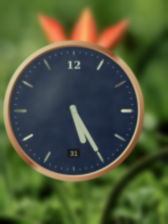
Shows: 5:25
